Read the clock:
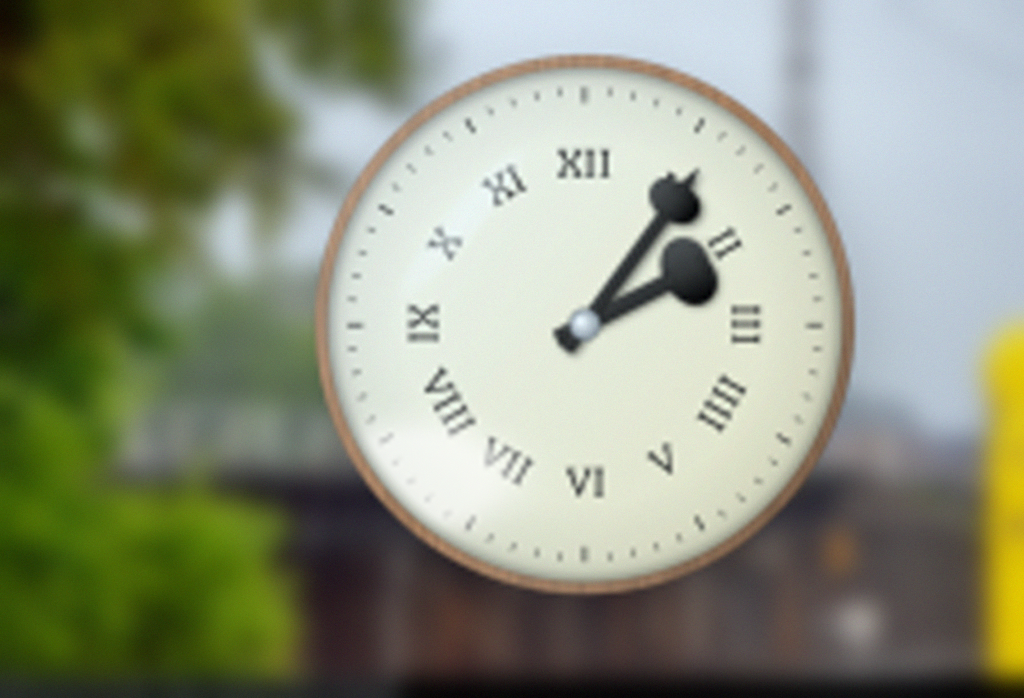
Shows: 2:06
